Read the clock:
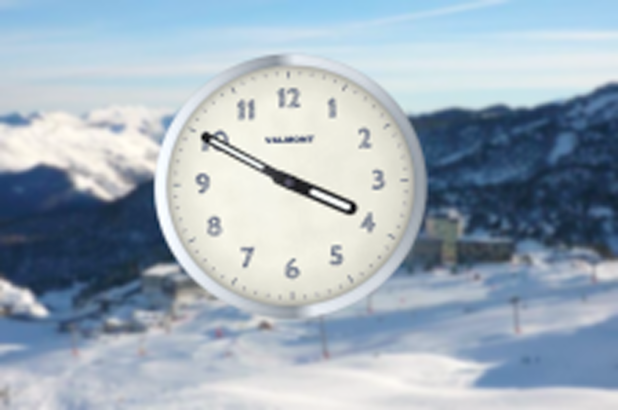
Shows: 3:50
